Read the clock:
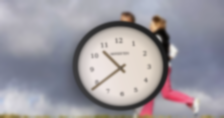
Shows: 10:39
